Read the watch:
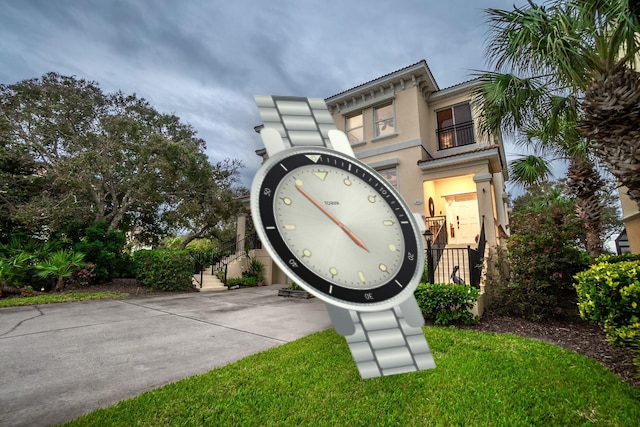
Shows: 4:54
